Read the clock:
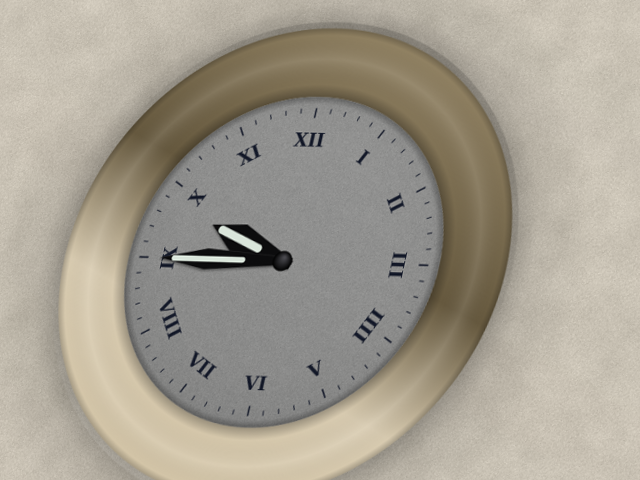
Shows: 9:45
